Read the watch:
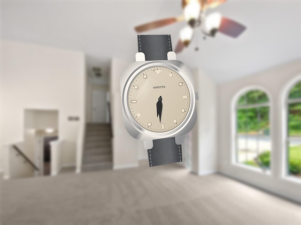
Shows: 6:31
